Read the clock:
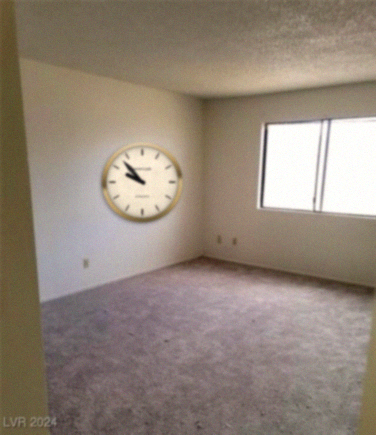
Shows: 9:53
